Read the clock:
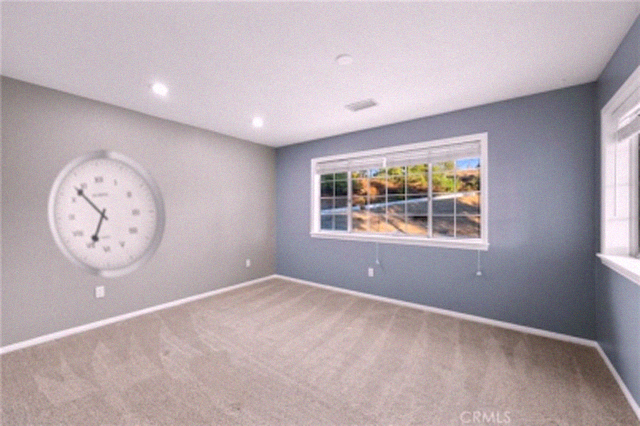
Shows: 6:53
